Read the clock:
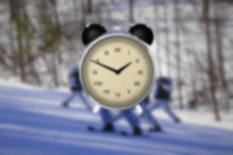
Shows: 1:49
